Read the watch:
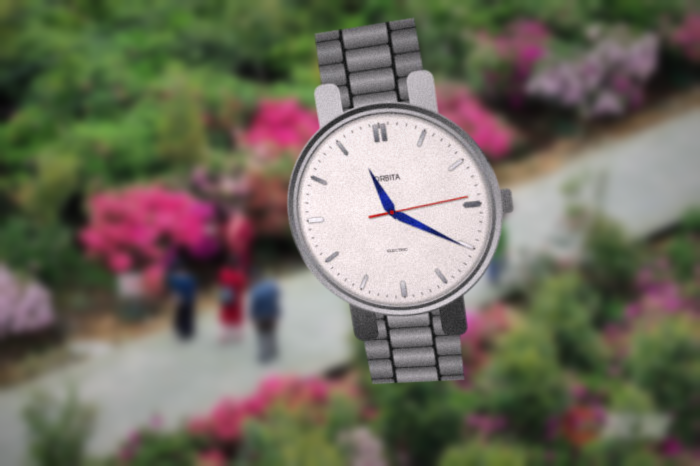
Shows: 11:20:14
